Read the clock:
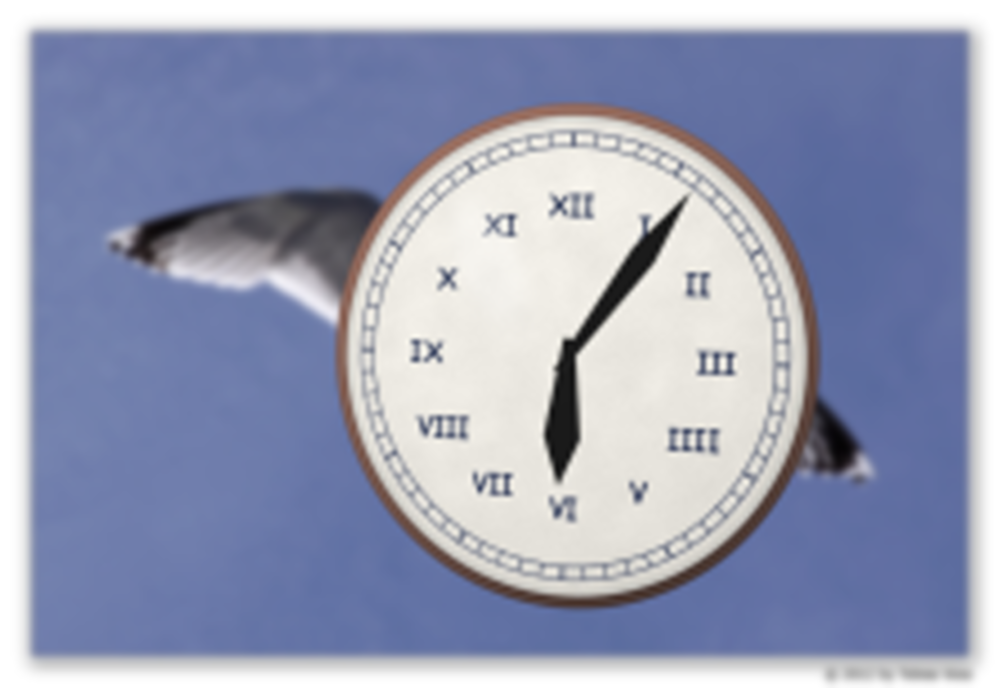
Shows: 6:06
